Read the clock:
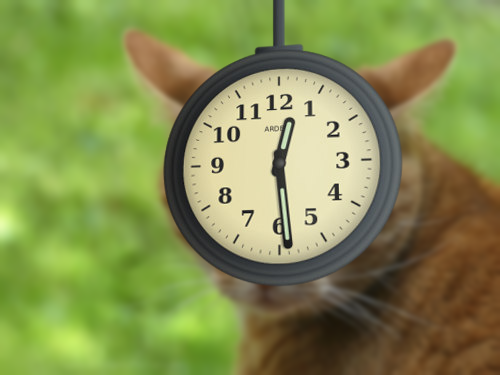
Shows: 12:29
